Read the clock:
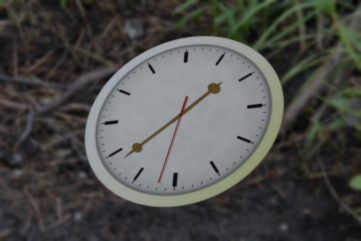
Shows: 1:38:32
